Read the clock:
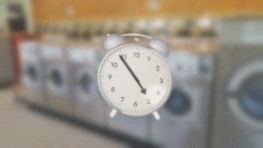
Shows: 4:54
